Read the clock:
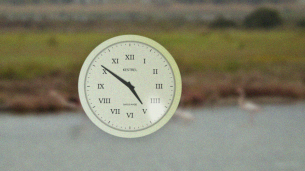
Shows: 4:51
